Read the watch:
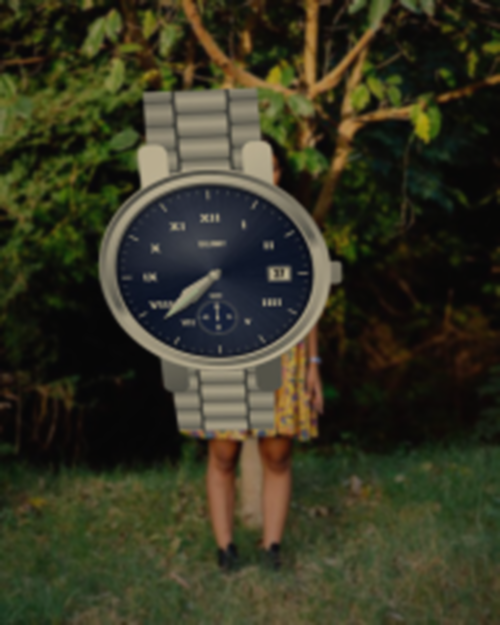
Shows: 7:38
